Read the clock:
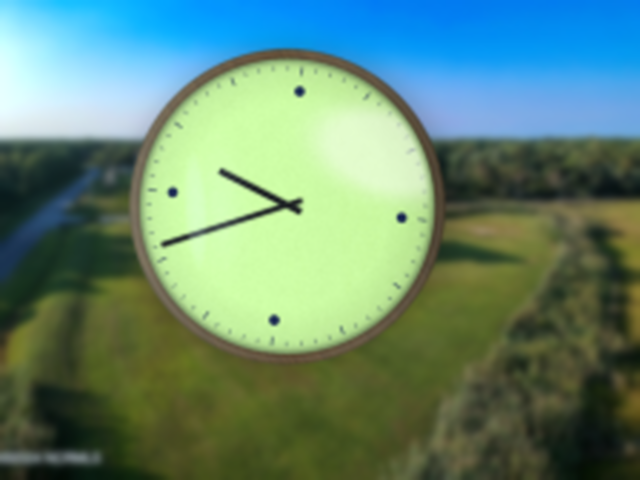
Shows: 9:41
